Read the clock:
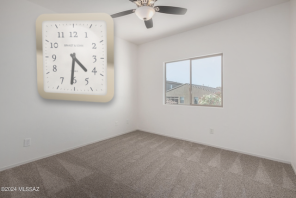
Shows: 4:31
